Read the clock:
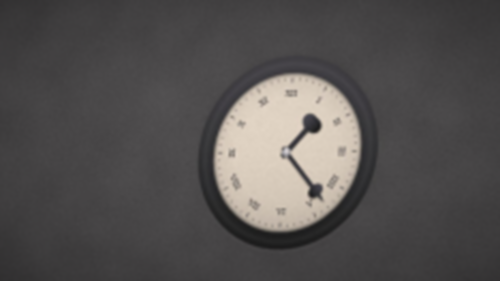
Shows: 1:23
